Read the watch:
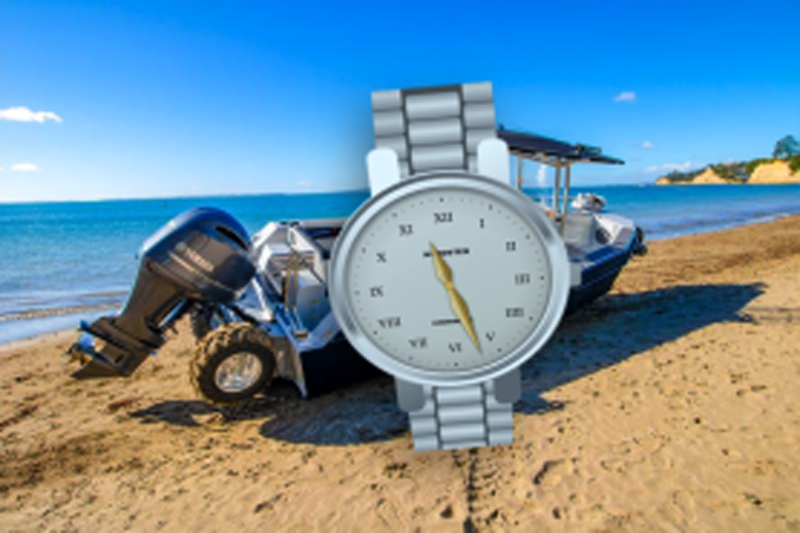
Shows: 11:27
